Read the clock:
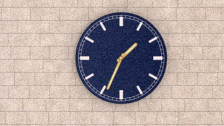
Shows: 1:34
